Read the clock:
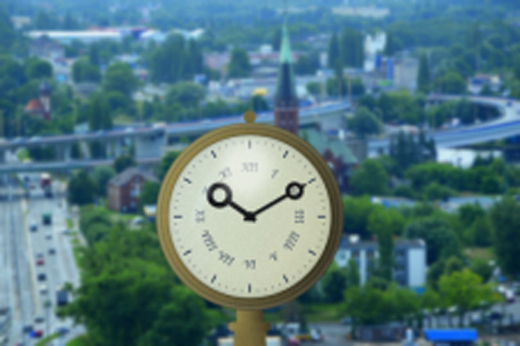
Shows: 10:10
